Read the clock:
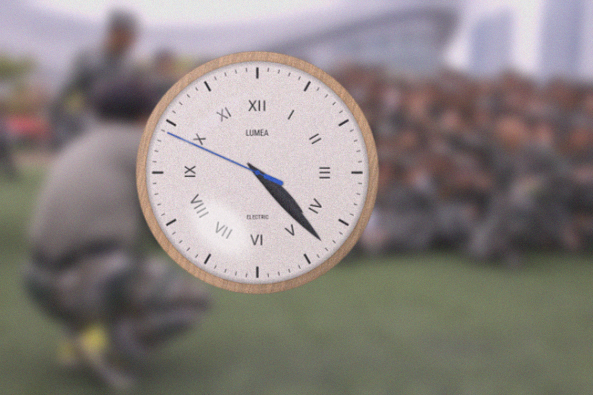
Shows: 4:22:49
